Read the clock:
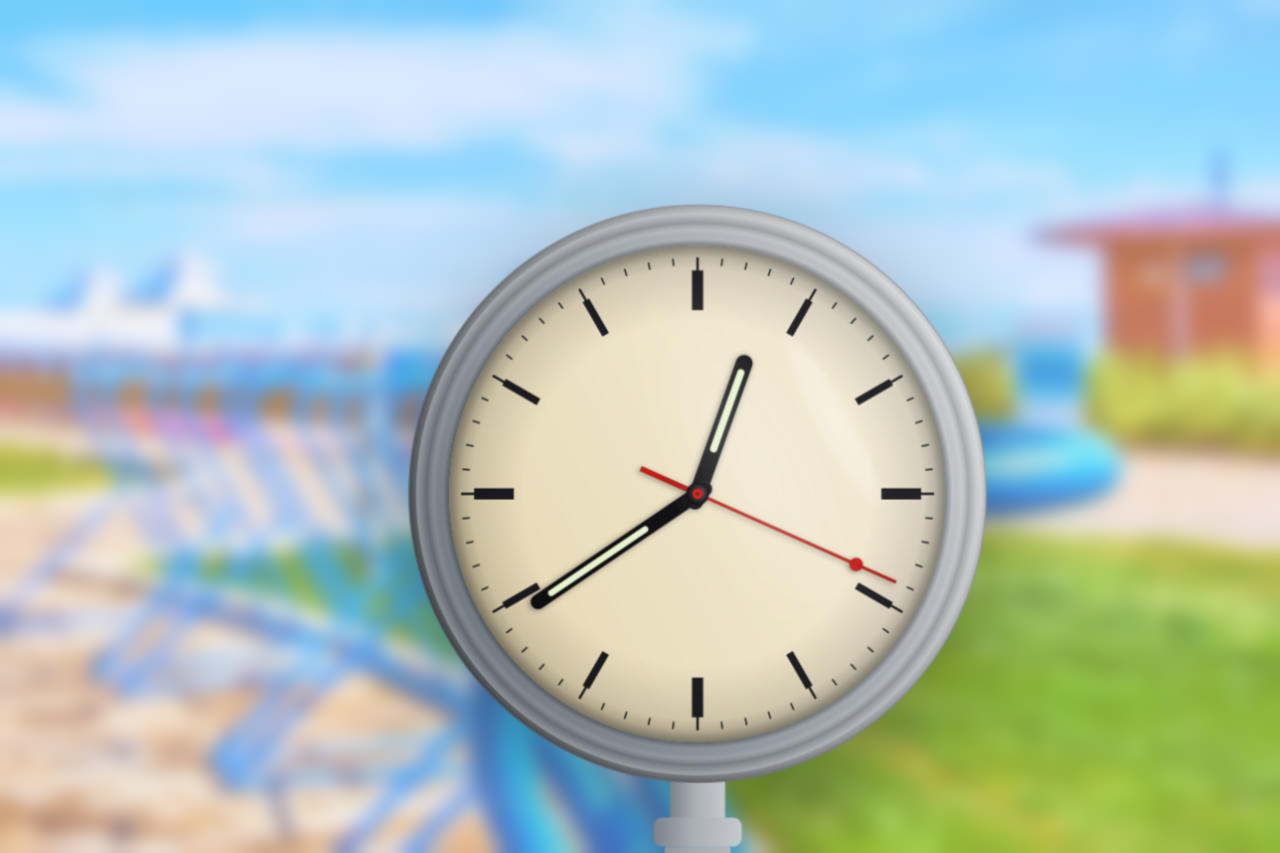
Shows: 12:39:19
